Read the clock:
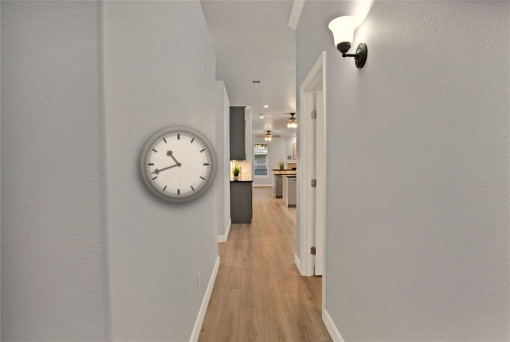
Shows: 10:42
